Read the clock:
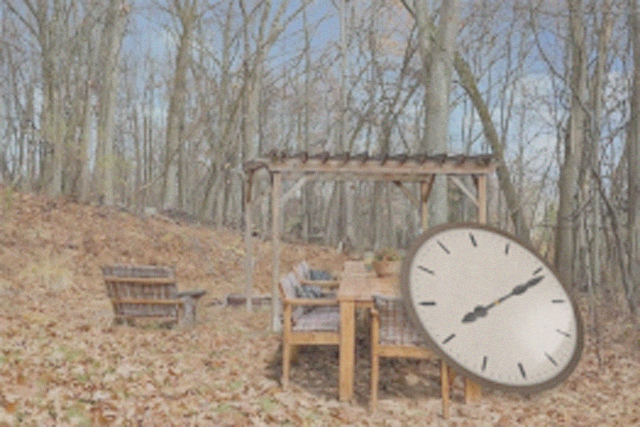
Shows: 8:11
